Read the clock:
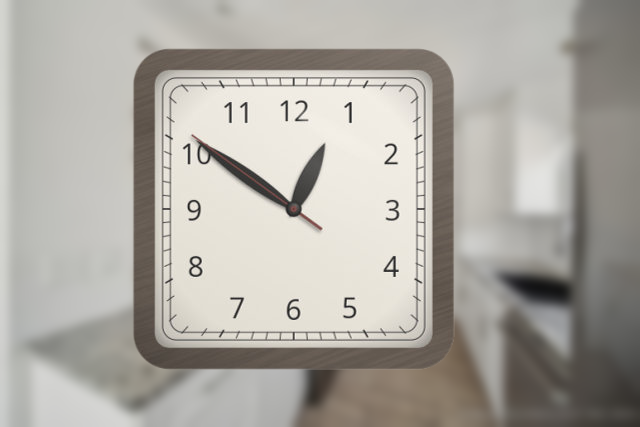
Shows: 12:50:51
